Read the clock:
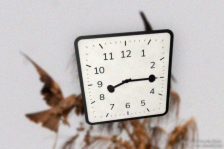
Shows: 8:15
